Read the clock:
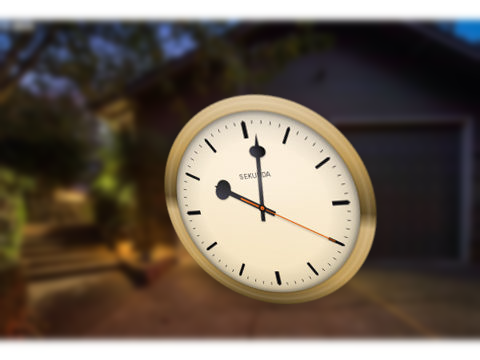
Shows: 10:01:20
